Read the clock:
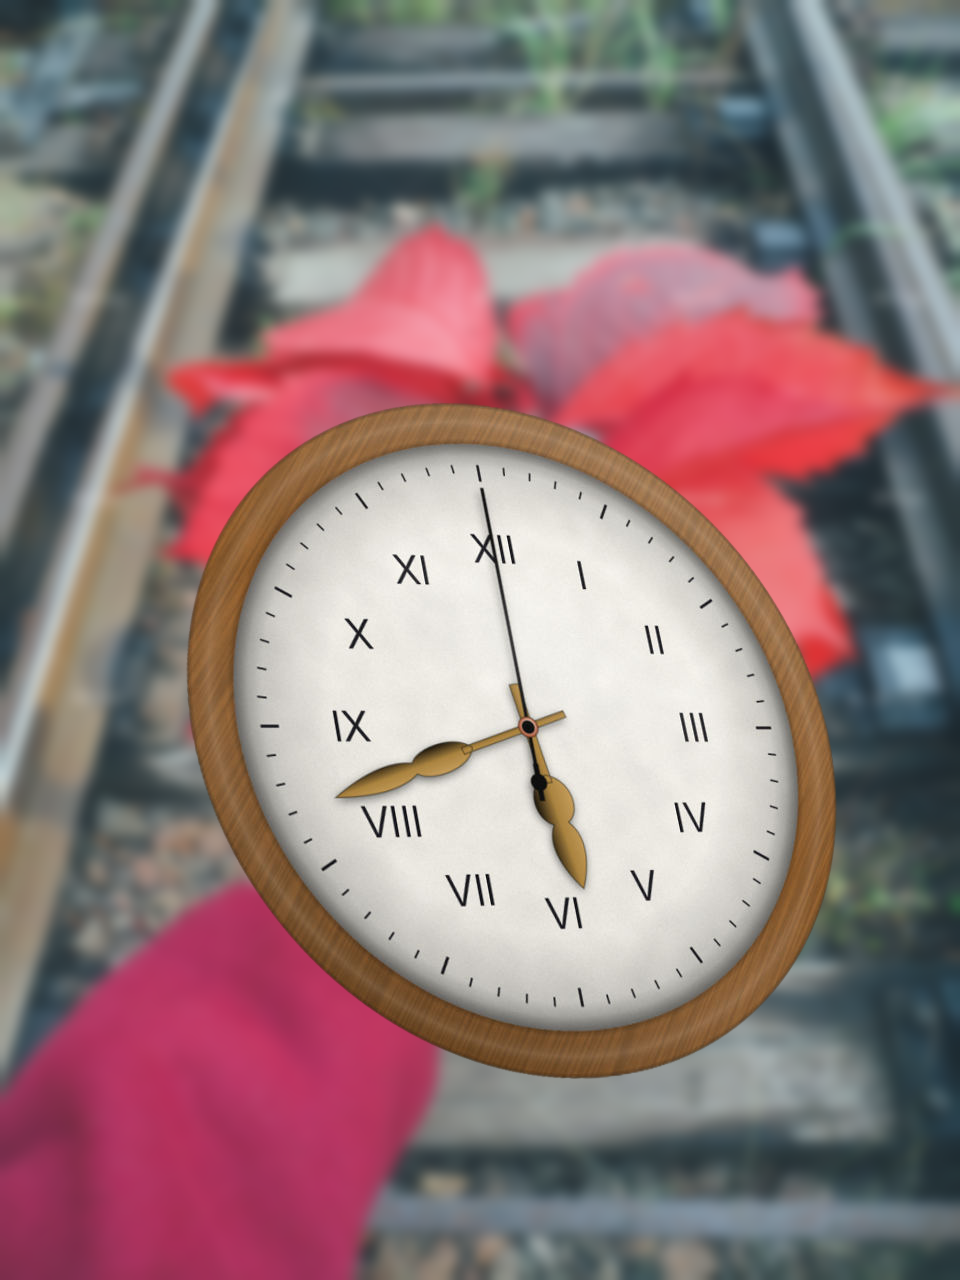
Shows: 5:42:00
